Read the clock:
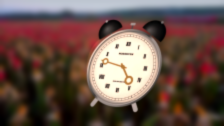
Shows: 4:47
